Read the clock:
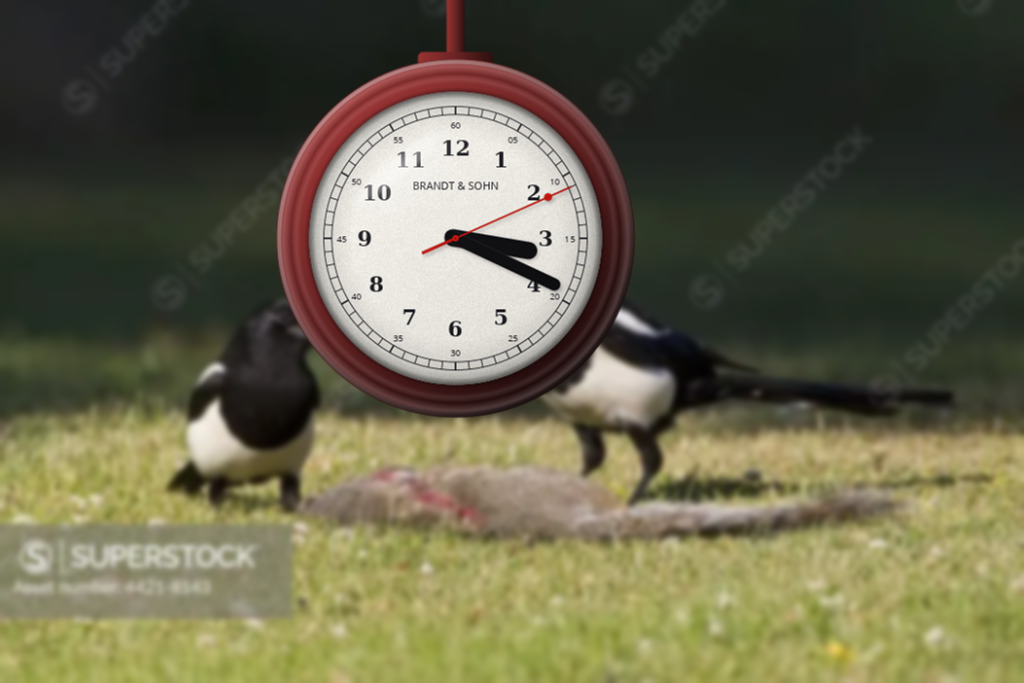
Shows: 3:19:11
